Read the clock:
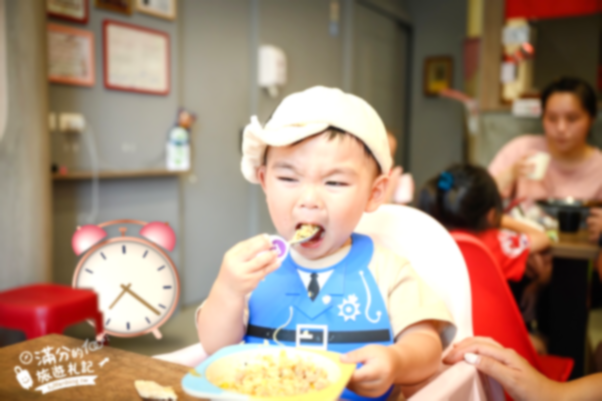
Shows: 7:22
